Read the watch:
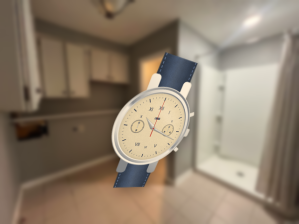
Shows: 10:18
